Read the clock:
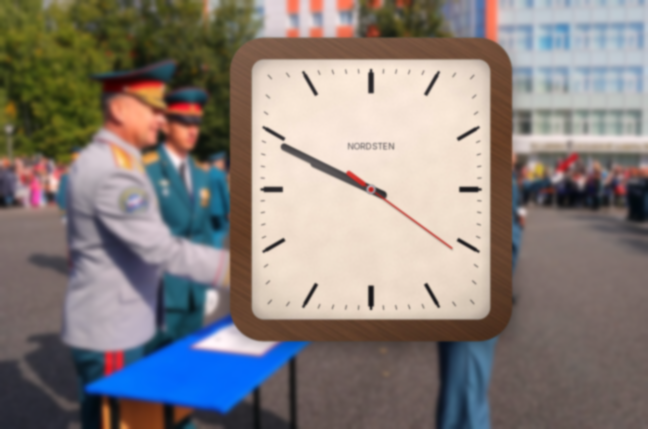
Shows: 9:49:21
